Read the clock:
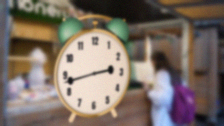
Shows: 2:43
